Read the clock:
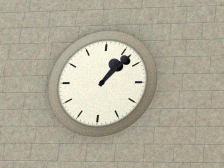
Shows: 1:07
